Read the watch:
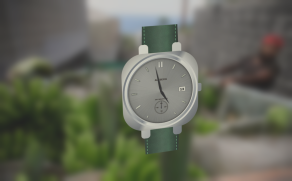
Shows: 4:58
